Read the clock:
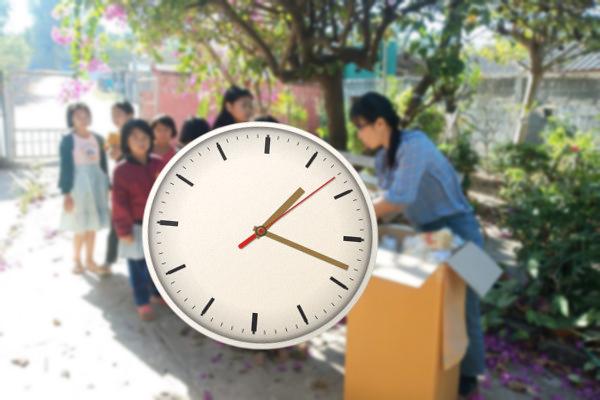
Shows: 1:18:08
